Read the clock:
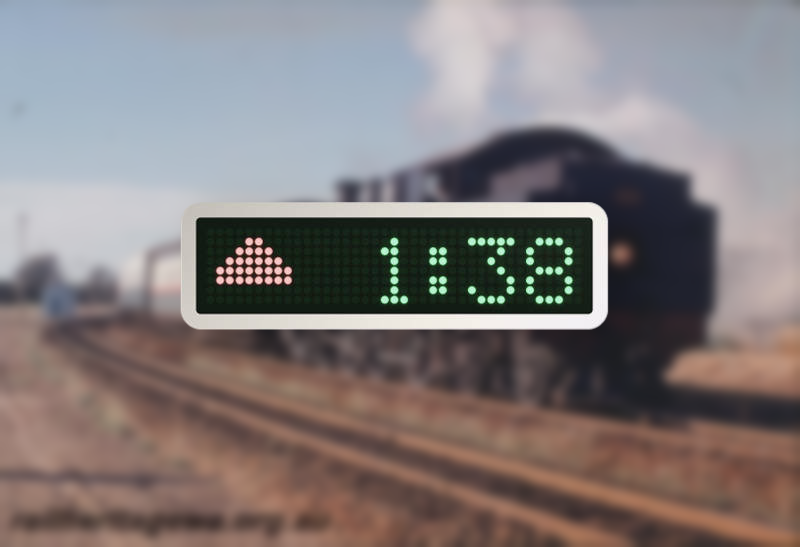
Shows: 1:38
